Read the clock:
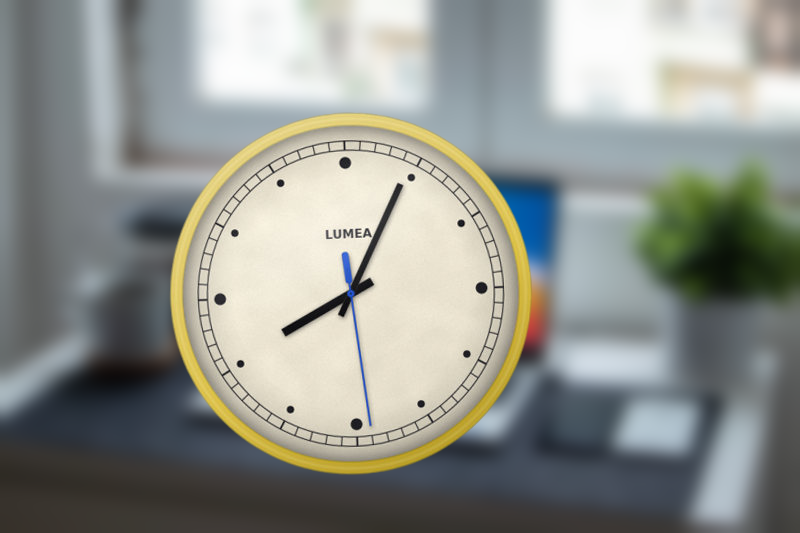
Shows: 8:04:29
